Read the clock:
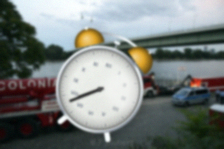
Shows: 7:38
